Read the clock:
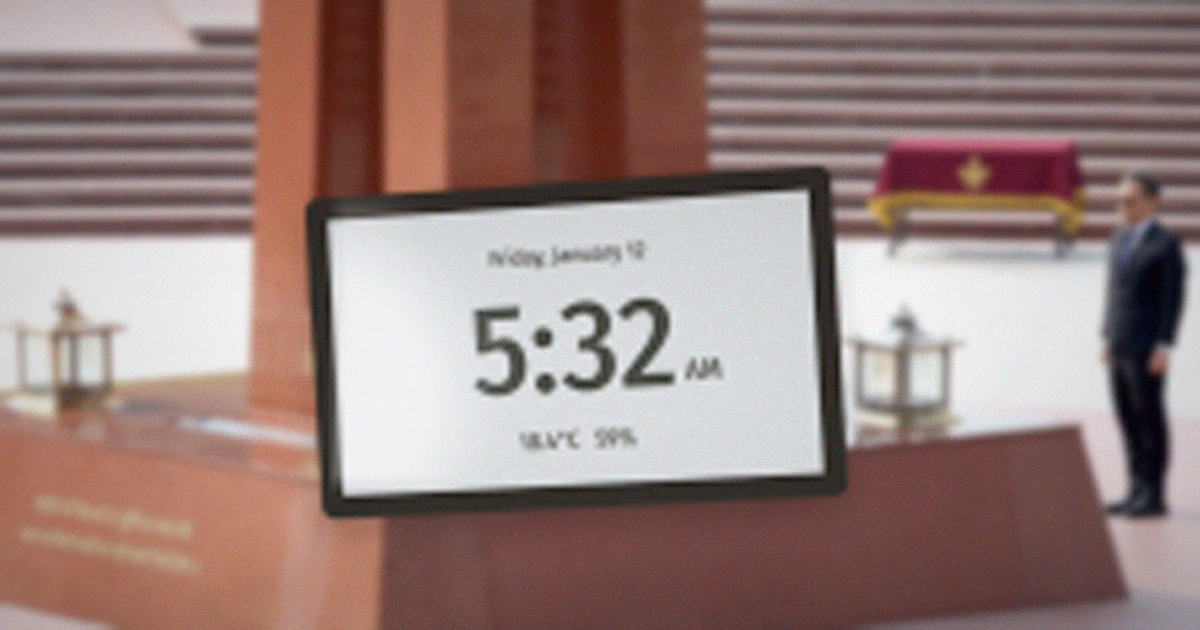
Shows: 5:32
